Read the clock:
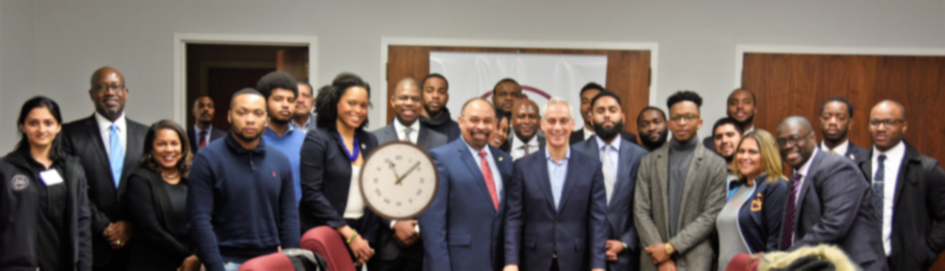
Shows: 11:08
